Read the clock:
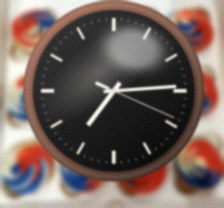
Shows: 7:14:19
